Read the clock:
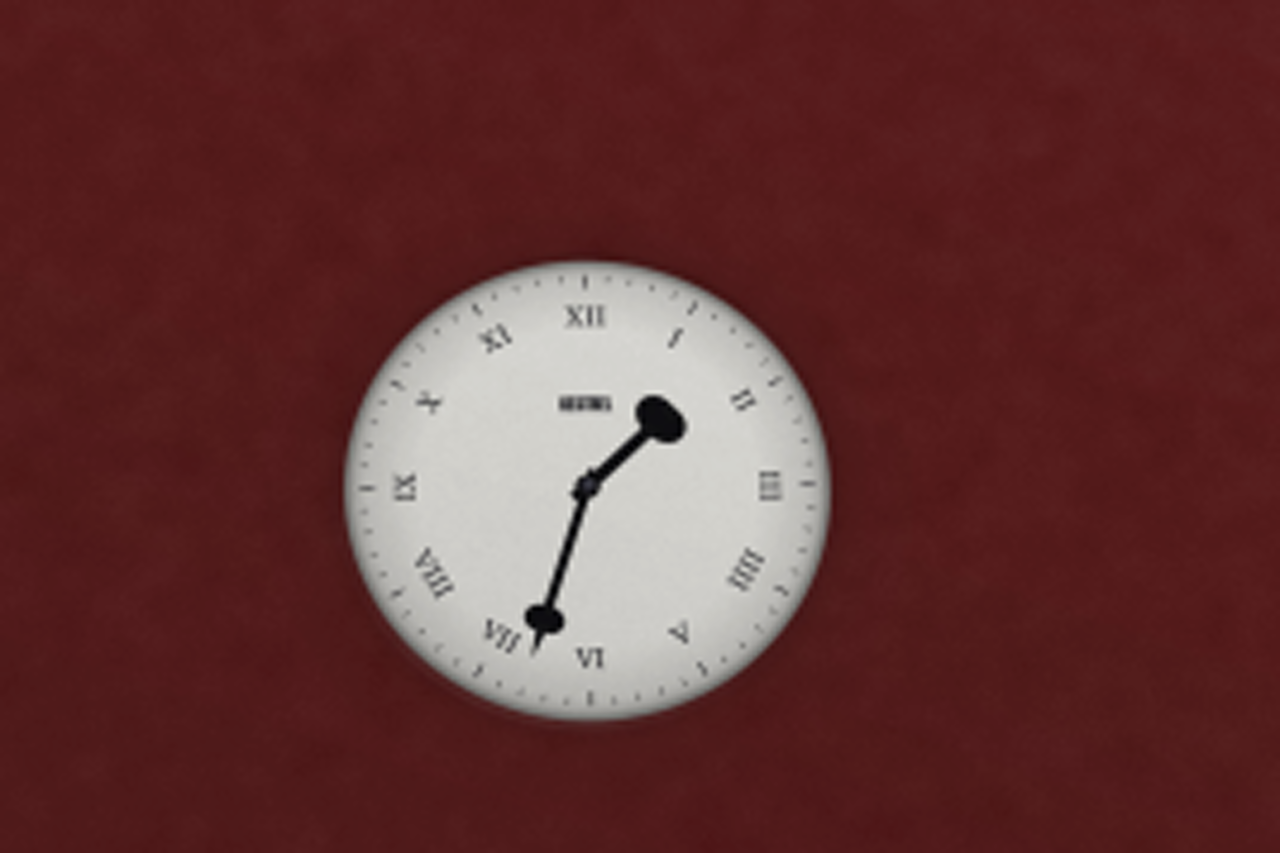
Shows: 1:33
